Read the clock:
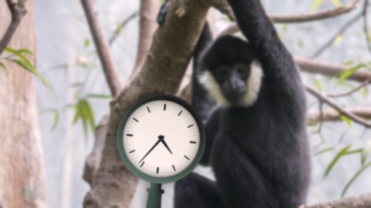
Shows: 4:36
